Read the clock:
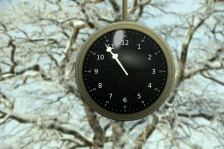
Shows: 10:54
